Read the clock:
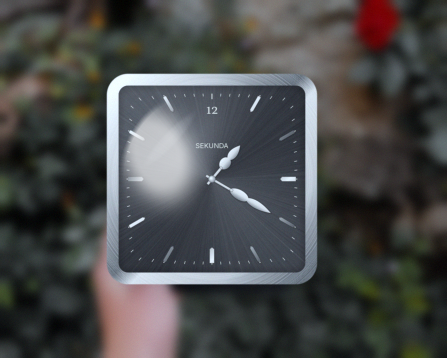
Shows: 1:20
